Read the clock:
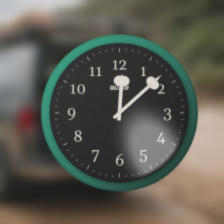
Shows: 12:08
